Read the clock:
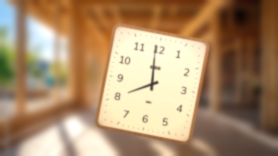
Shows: 7:59
